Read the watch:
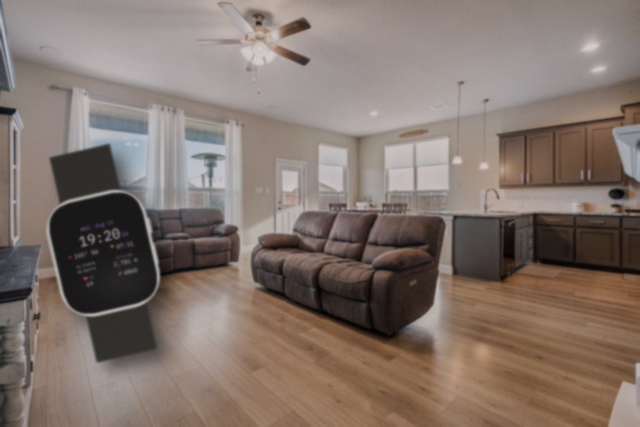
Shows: 19:20
